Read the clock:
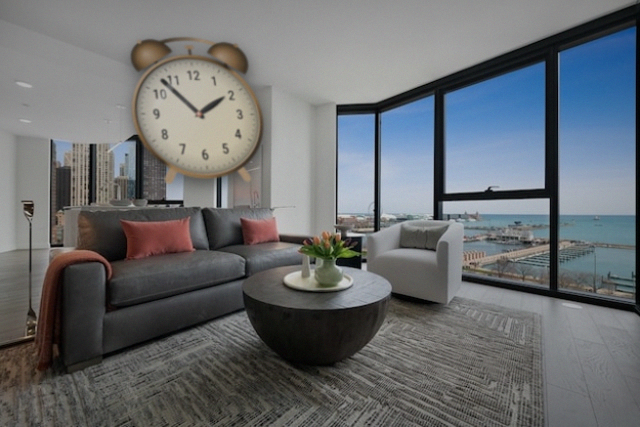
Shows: 1:53
